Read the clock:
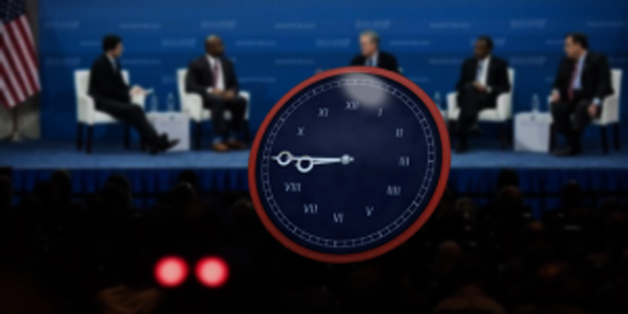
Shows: 8:45
